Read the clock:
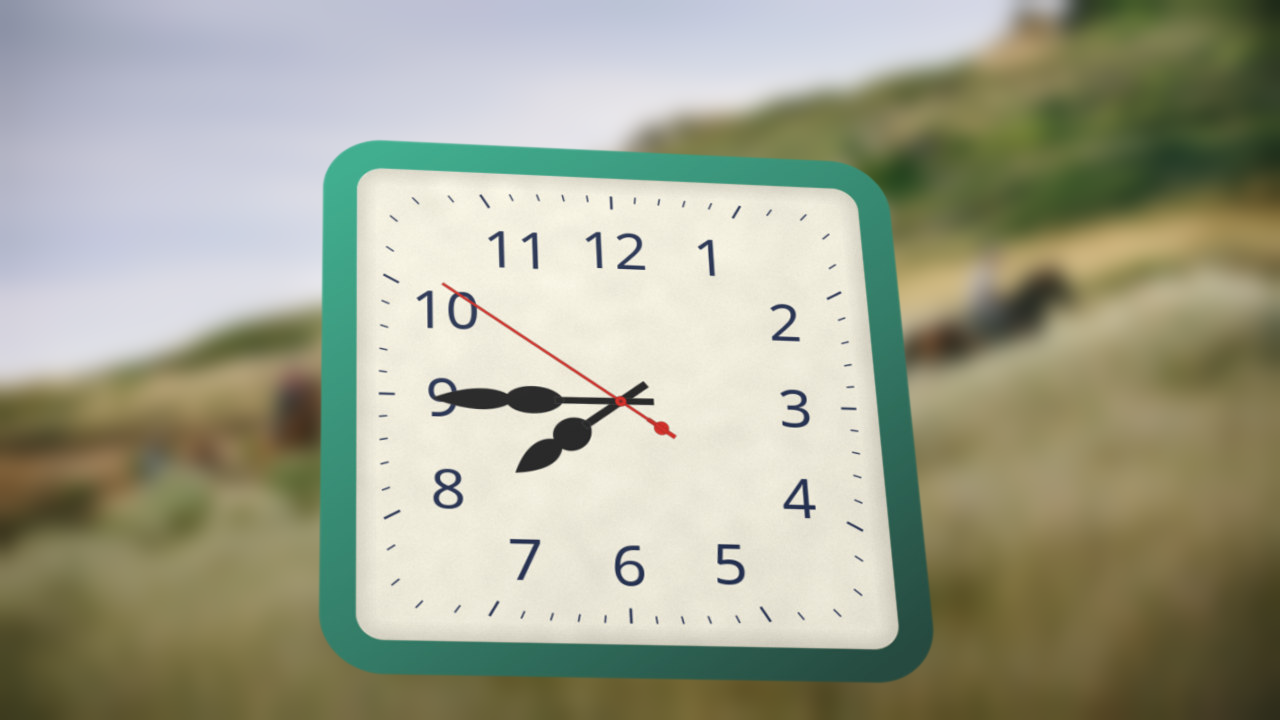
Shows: 7:44:51
